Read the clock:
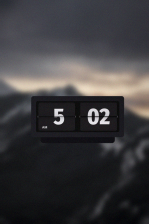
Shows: 5:02
